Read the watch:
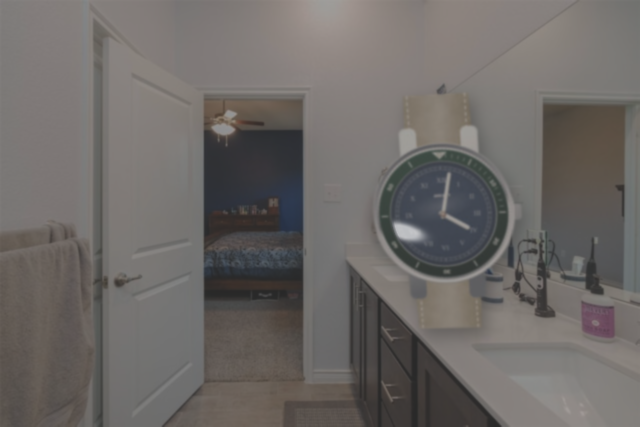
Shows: 4:02
